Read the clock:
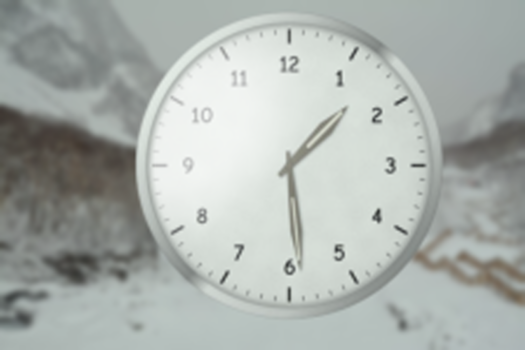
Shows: 1:29
